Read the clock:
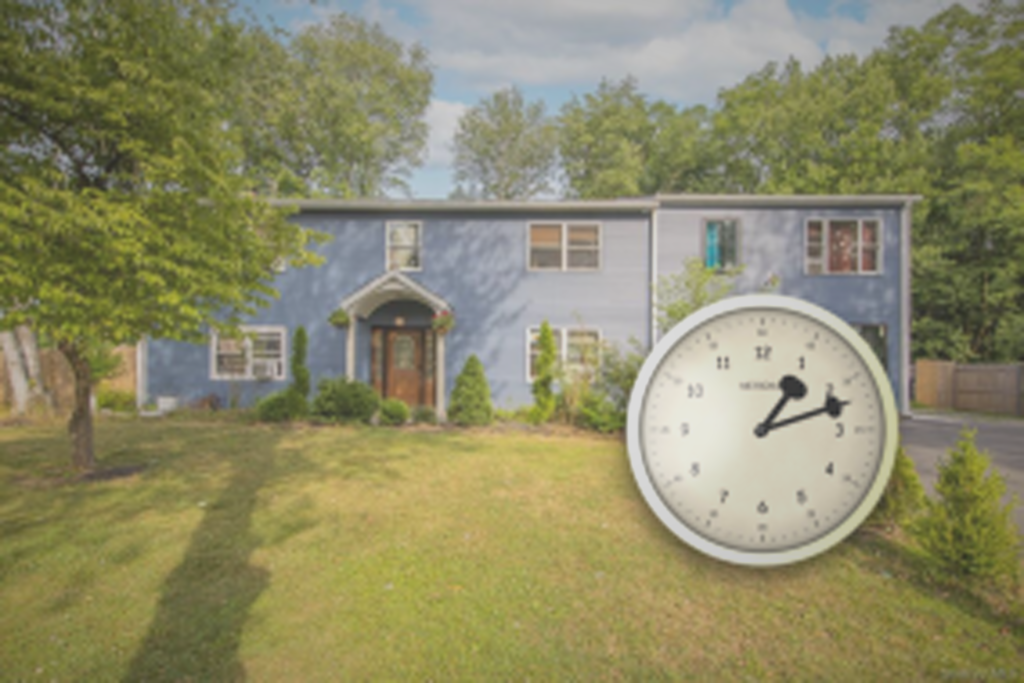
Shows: 1:12
